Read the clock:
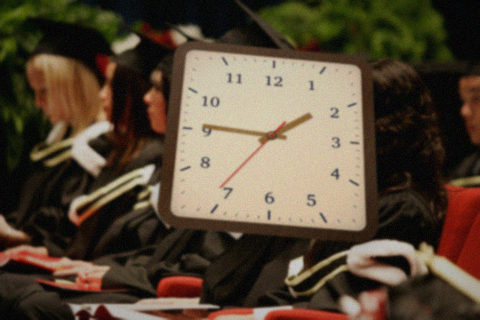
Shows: 1:45:36
